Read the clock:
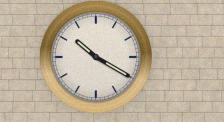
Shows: 10:20
